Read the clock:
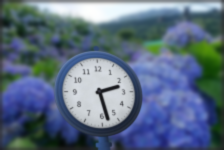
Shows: 2:28
